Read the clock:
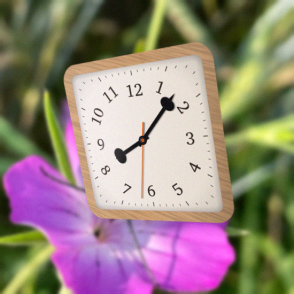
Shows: 8:07:32
